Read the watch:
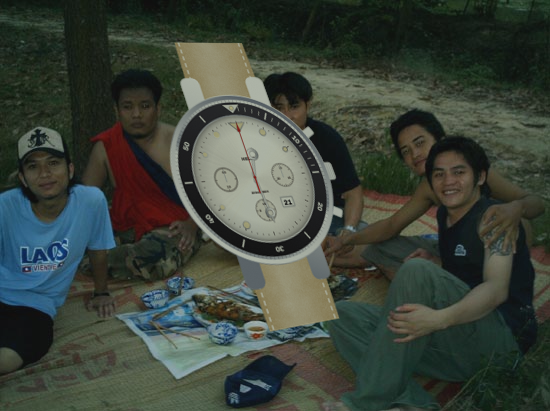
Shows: 12:29
